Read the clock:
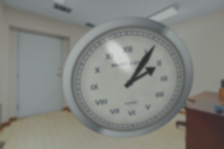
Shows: 2:06
